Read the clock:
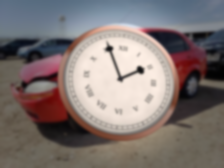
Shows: 1:56
